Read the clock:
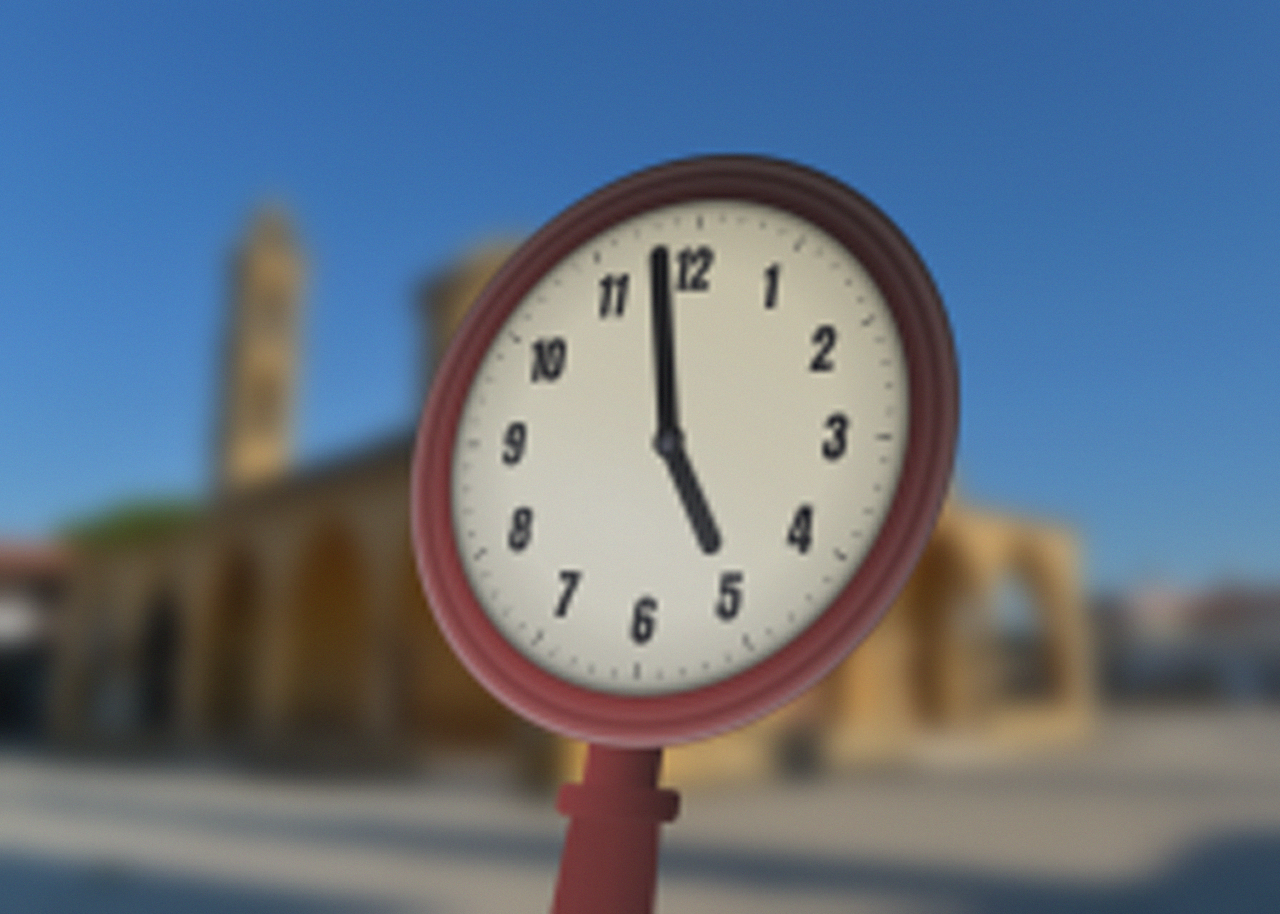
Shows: 4:58
